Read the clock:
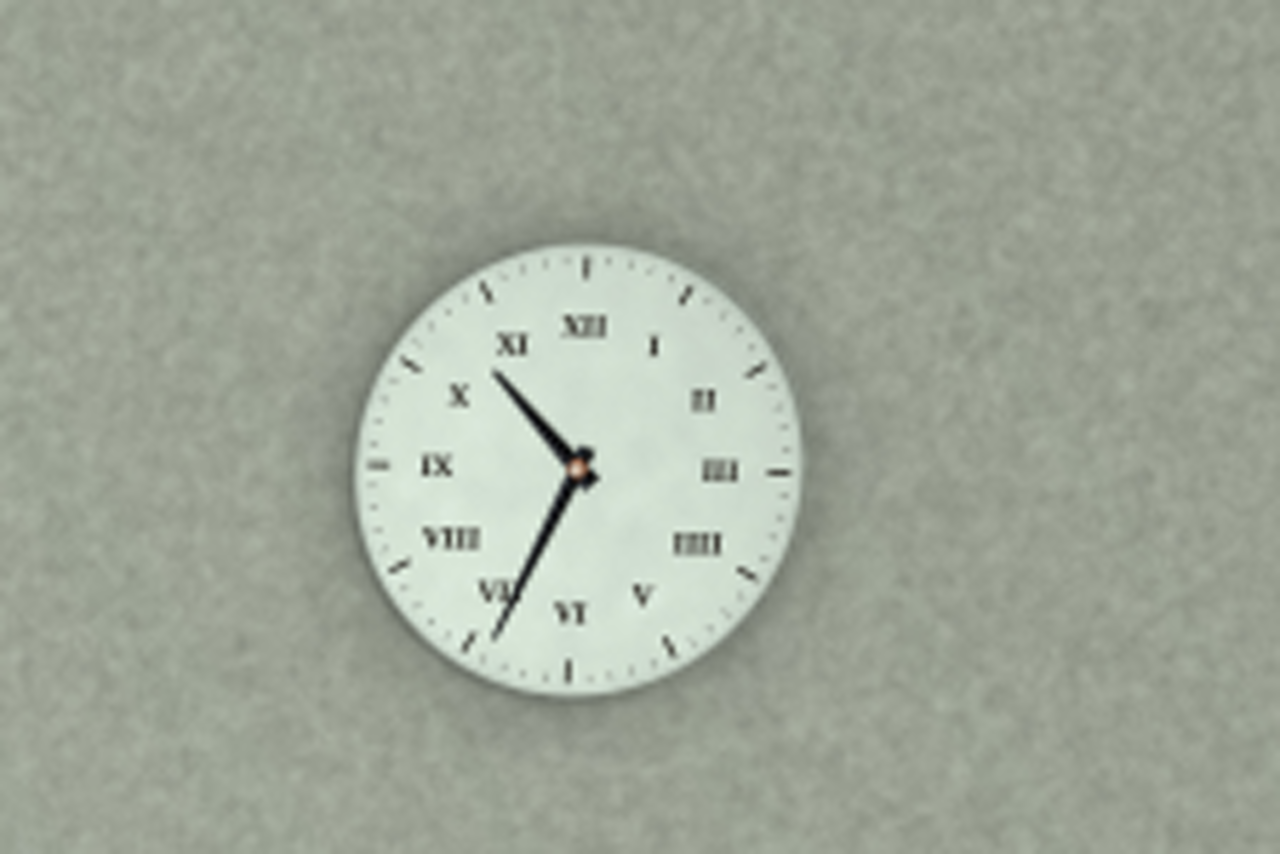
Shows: 10:34
